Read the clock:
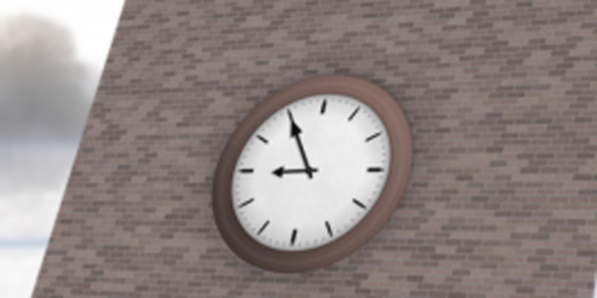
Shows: 8:55
